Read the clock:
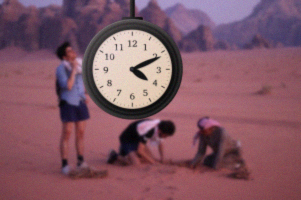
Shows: 4:11
